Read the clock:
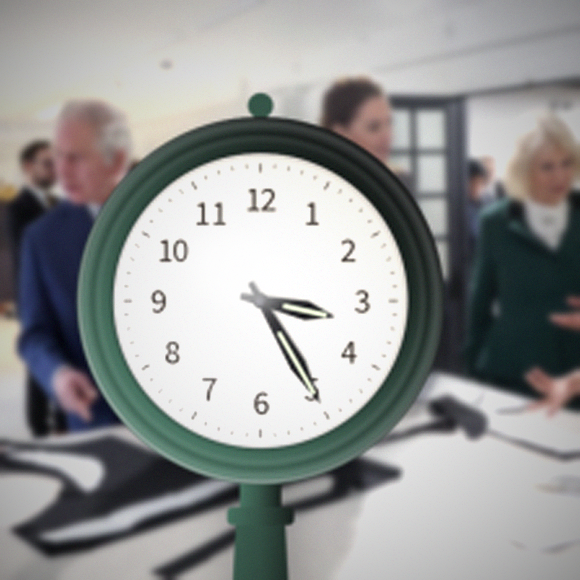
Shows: 3:25
